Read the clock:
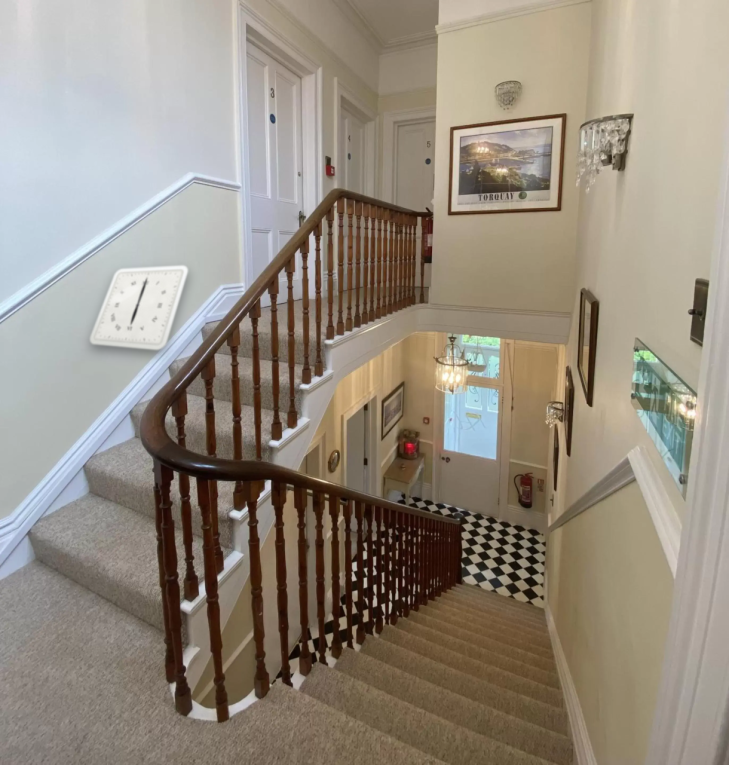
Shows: 6:00
